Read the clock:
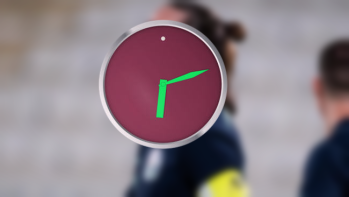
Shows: 6:12
